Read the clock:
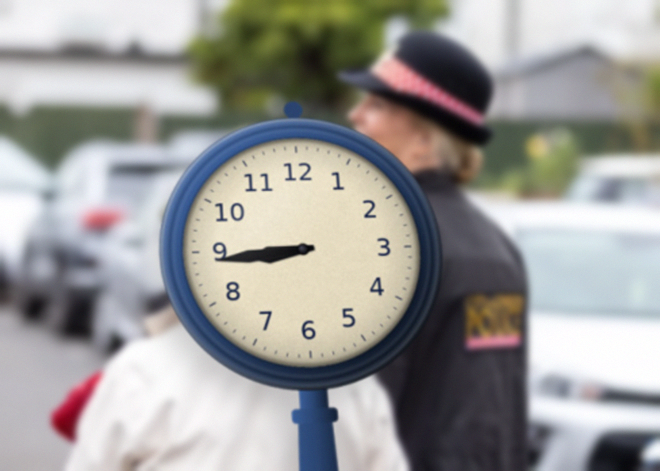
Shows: 8:44
